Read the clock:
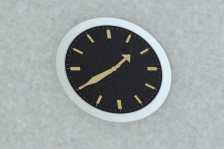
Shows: 1:40
